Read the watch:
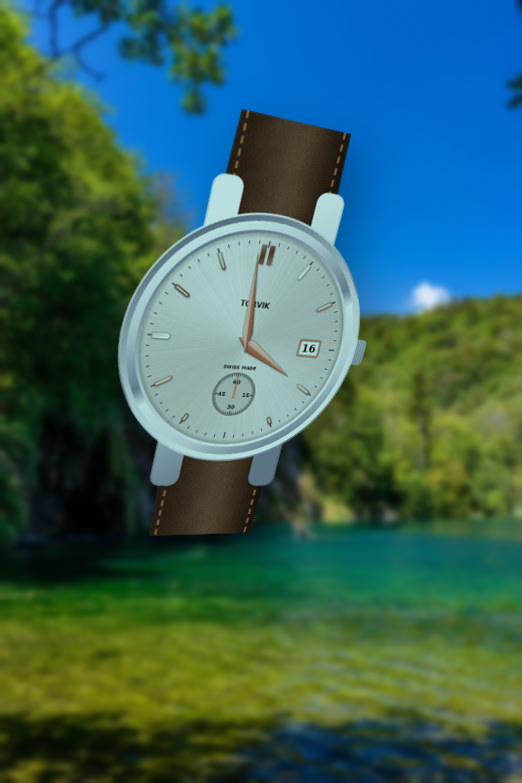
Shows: 3:59
